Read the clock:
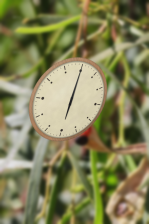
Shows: 6:00
